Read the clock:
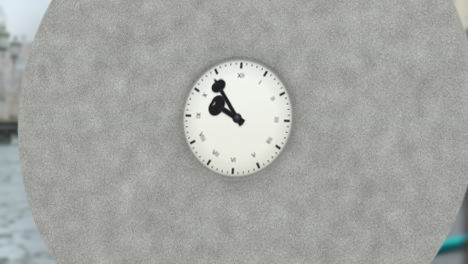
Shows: 9:54
